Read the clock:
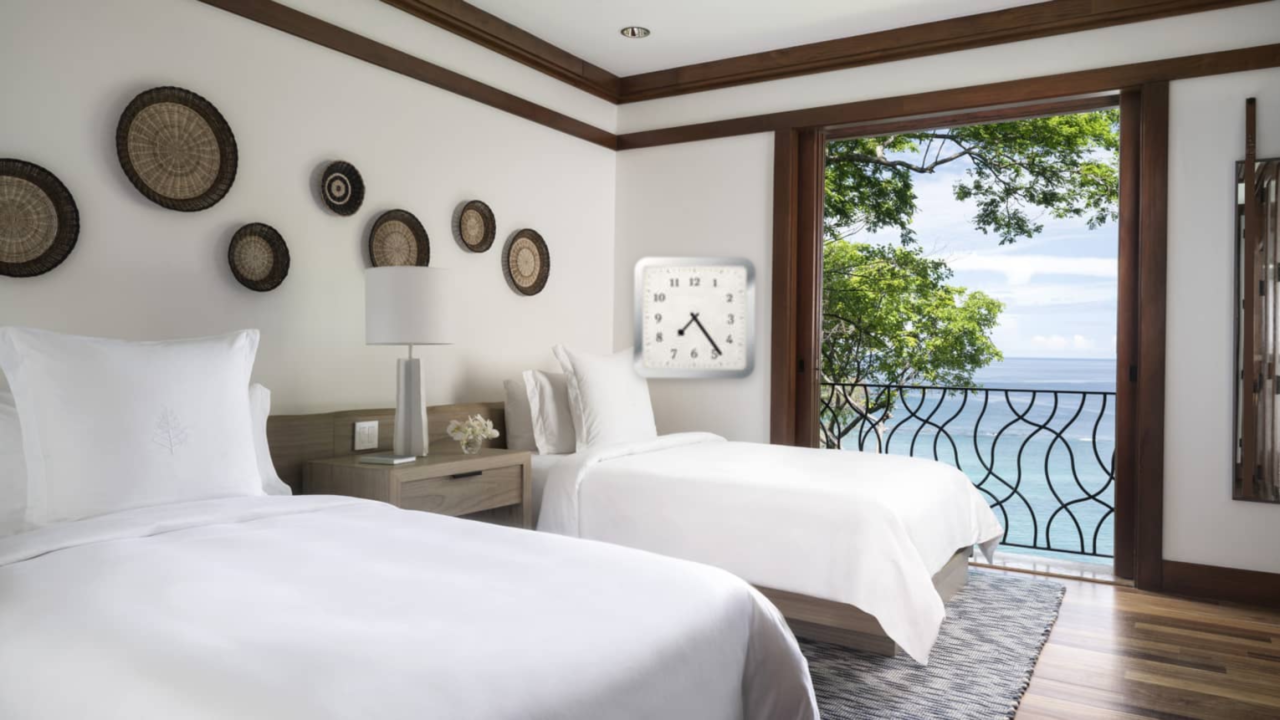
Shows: 7:24
